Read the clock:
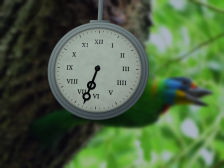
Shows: 6:33
